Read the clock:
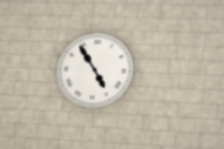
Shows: 4:54
